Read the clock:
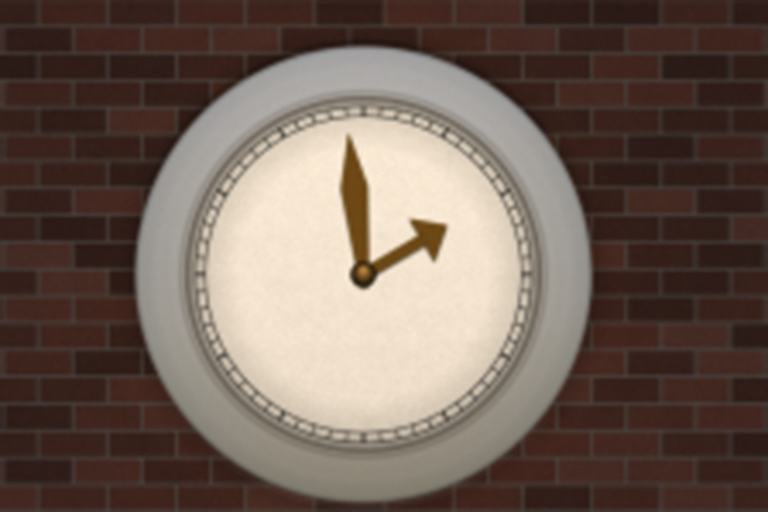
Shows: 1:59
